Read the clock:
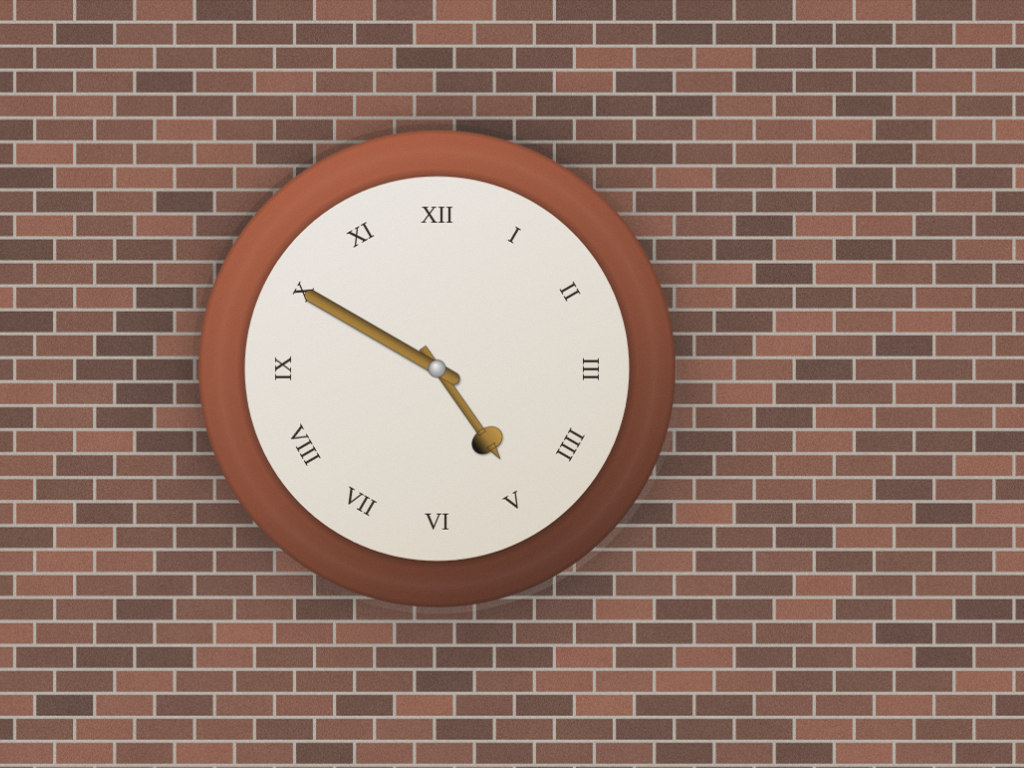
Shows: 4:50
